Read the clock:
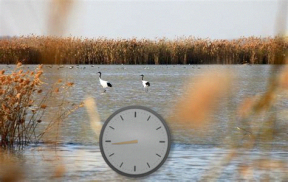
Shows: 8:44
